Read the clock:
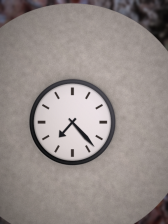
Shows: 7:23
